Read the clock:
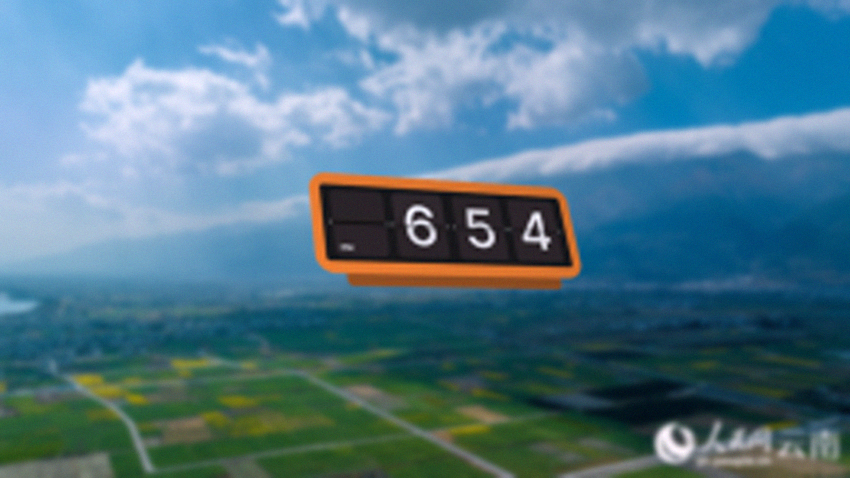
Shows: 6:54
